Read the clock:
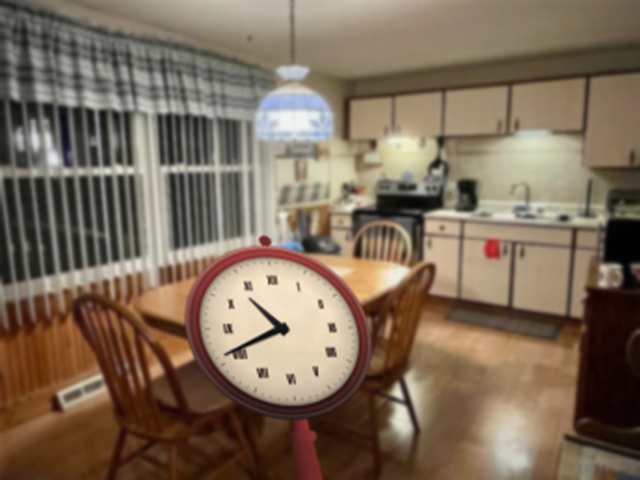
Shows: 10:41
